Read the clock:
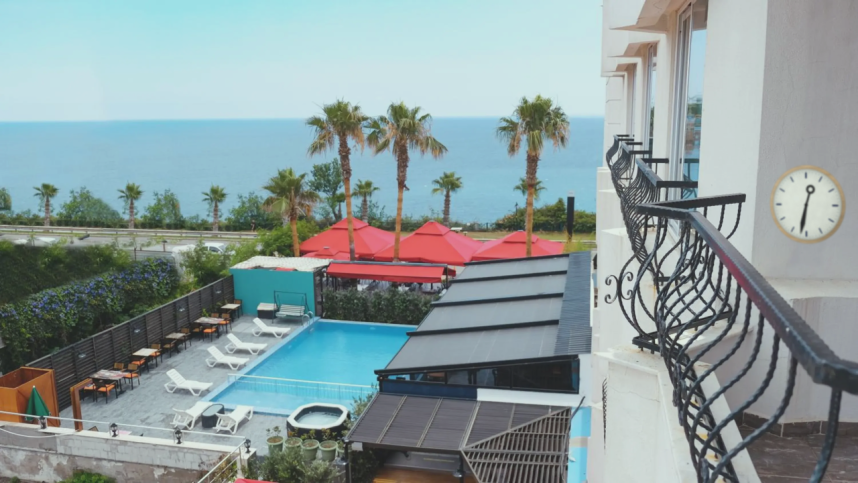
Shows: 12:32
